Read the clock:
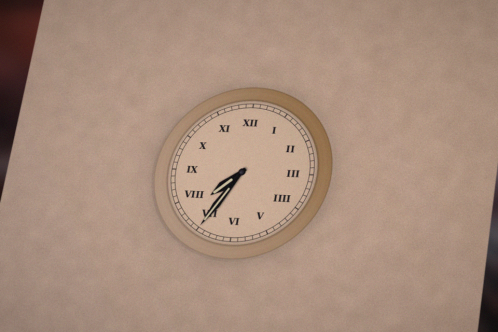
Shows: 7:35
